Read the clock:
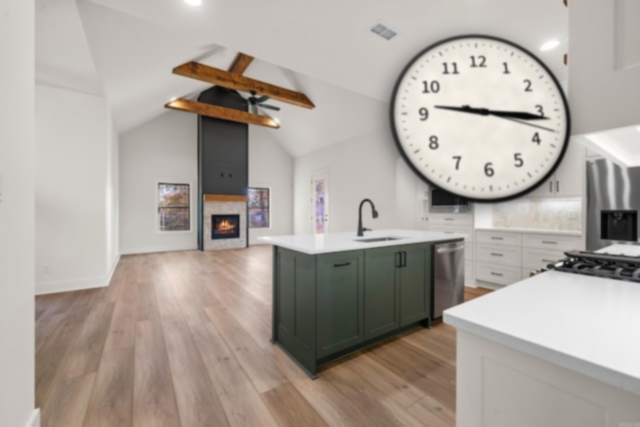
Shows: 9:16:18
